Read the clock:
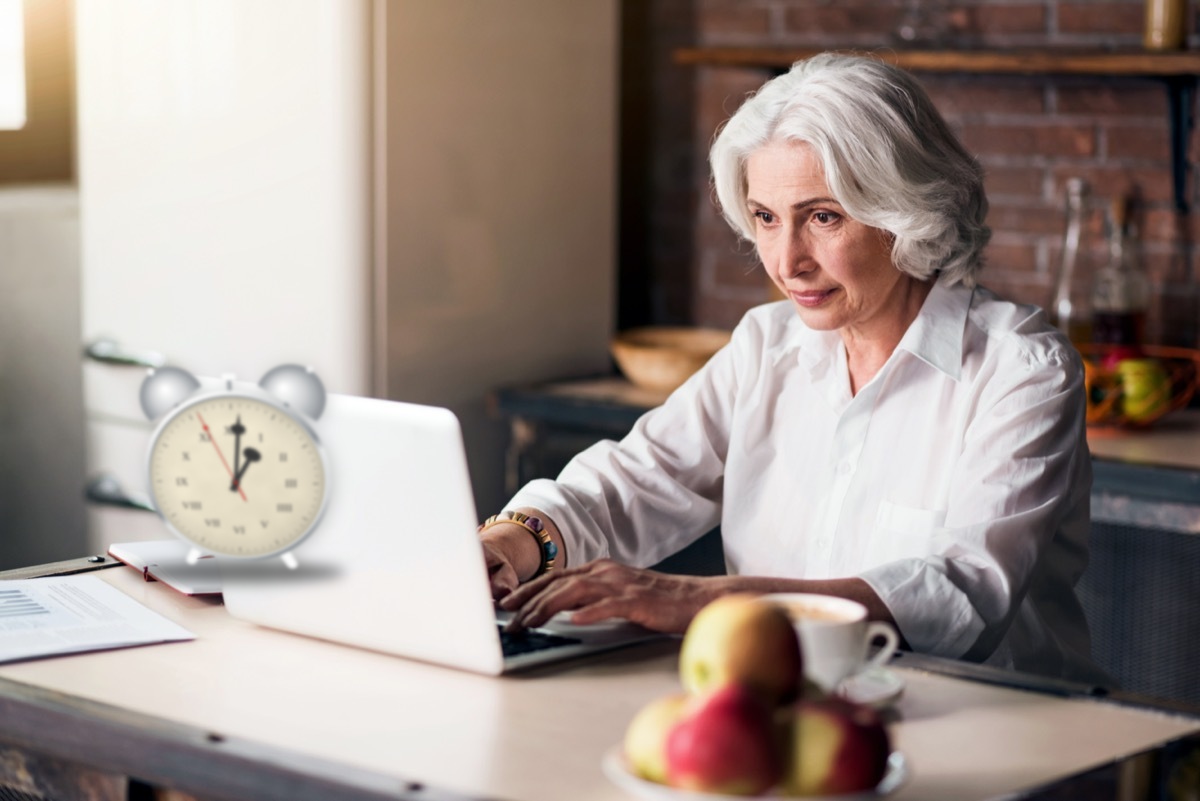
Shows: 1:00:56
